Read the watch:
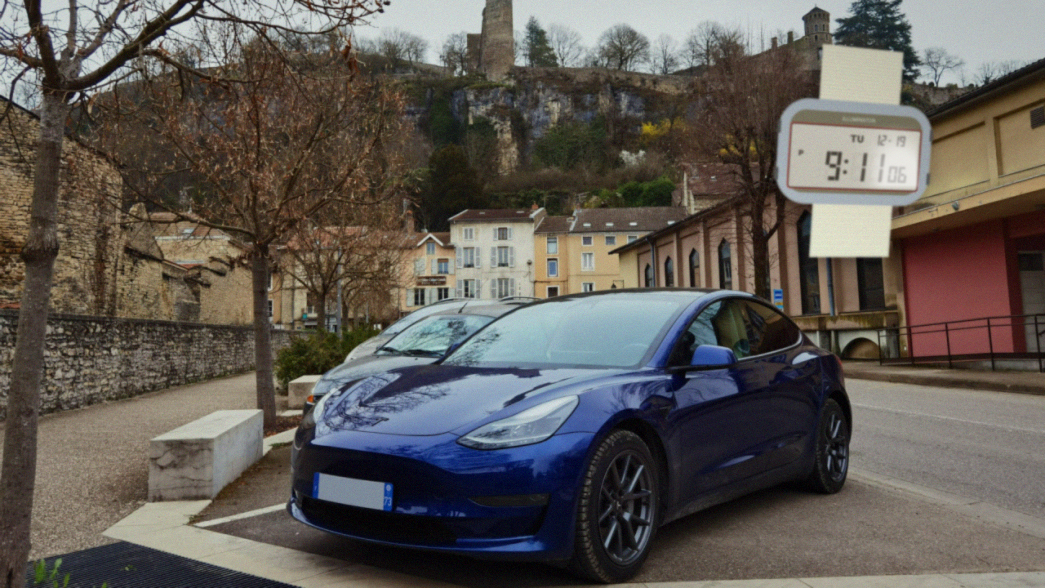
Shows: 9:11:06
